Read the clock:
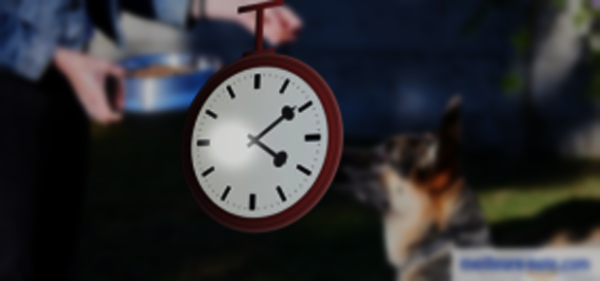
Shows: 4:09
